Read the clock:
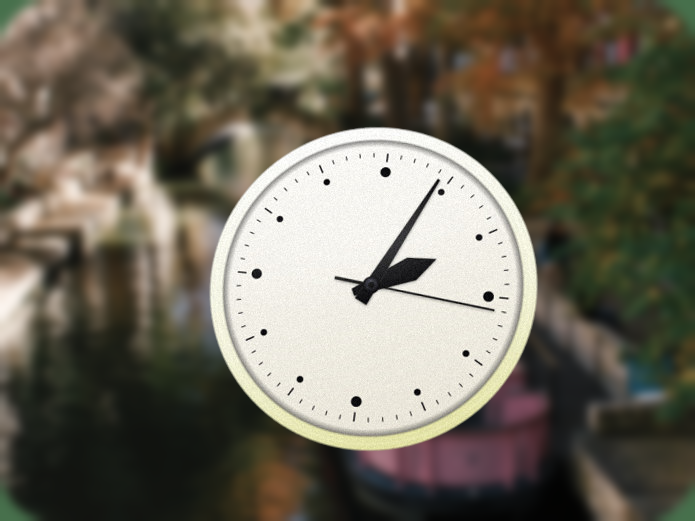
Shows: 2:04:16
